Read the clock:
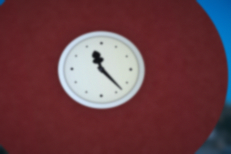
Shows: 11:23
